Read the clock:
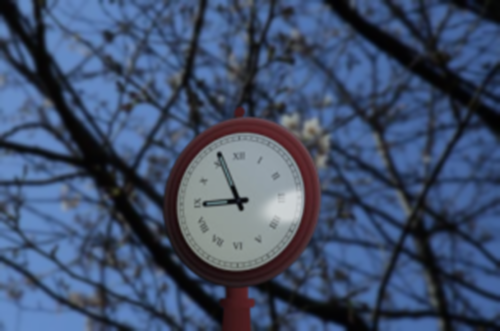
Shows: 8:56
